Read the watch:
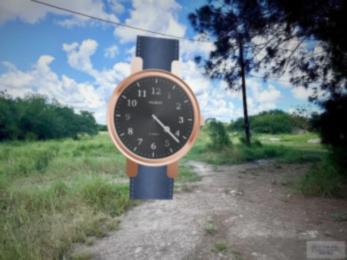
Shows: 4:22
